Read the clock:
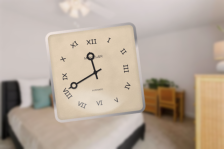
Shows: 11:41
